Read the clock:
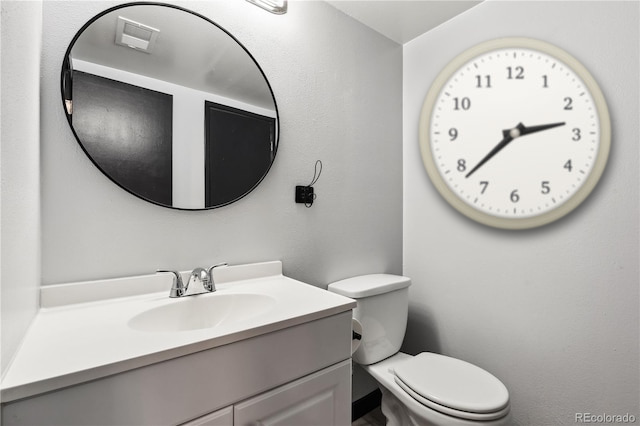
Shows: 2:38
